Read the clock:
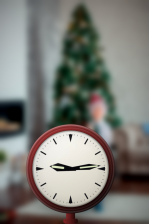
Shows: 9:14
